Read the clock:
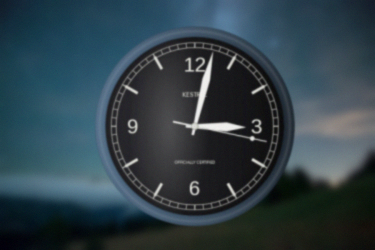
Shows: 3:02:17
